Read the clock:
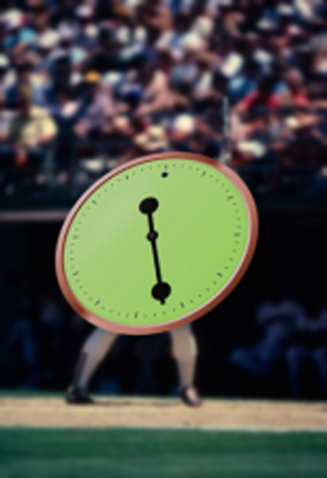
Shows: 11:27
